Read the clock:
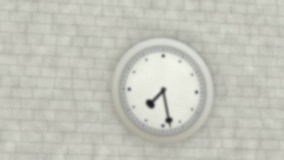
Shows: 7:28
